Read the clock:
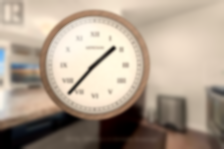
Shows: 1:37
